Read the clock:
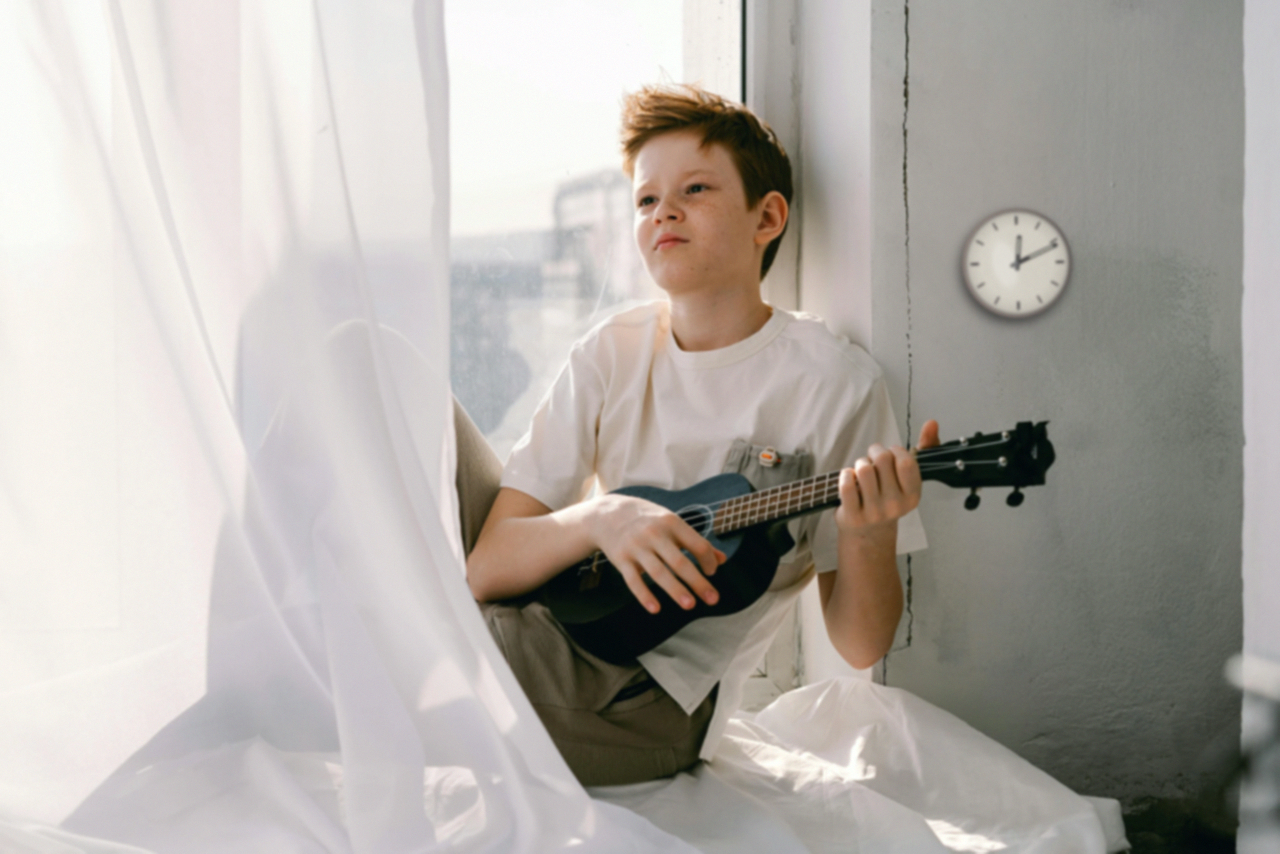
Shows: 12:11
